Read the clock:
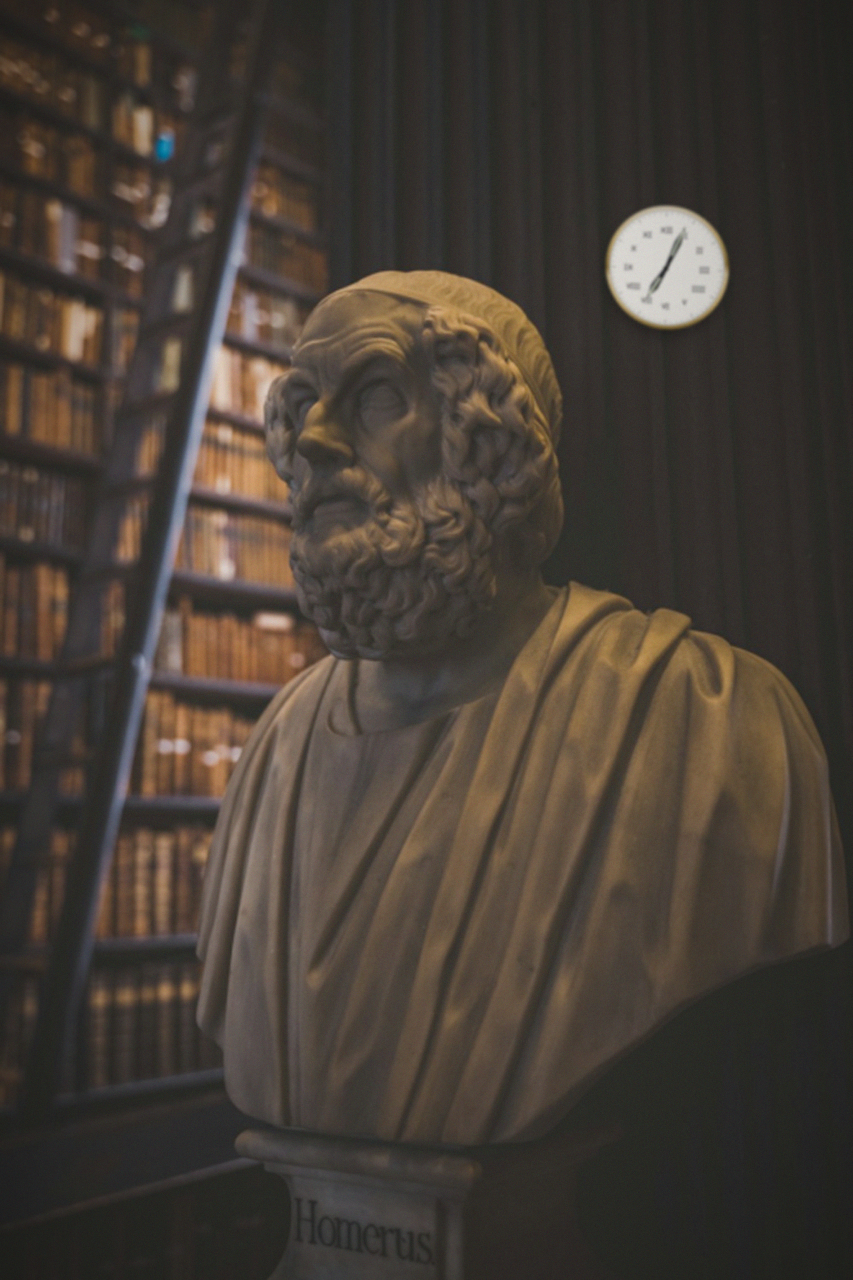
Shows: 7:04
